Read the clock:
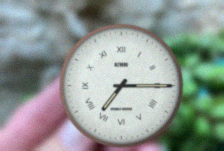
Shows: 7:15
